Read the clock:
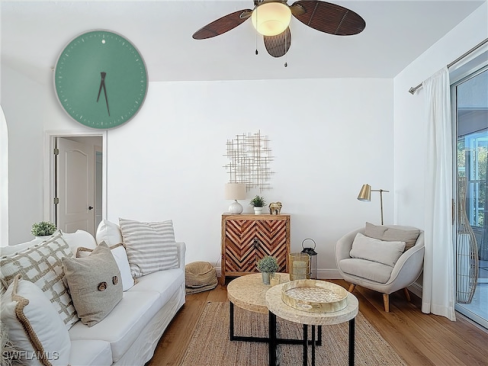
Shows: 6:28
